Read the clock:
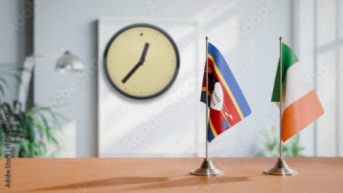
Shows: 12:37
